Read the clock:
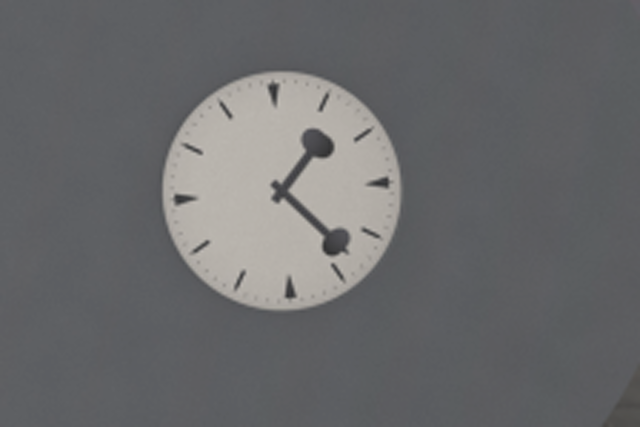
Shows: 1:23
